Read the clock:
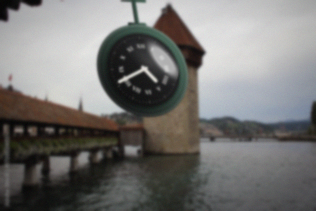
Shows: 4:41
